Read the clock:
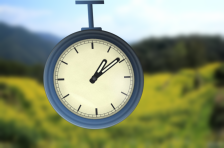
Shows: 1:09
